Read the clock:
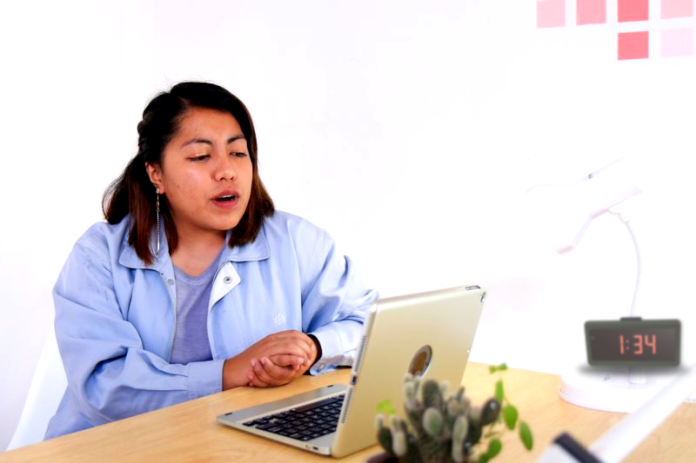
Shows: 1:34
